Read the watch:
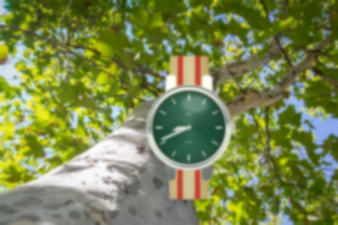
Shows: 8:41
